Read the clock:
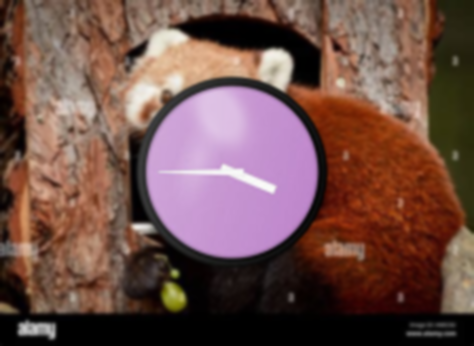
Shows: 3:45
